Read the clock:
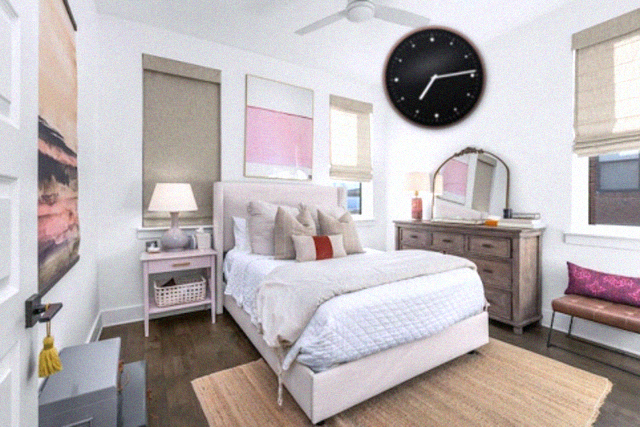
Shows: 7:14
